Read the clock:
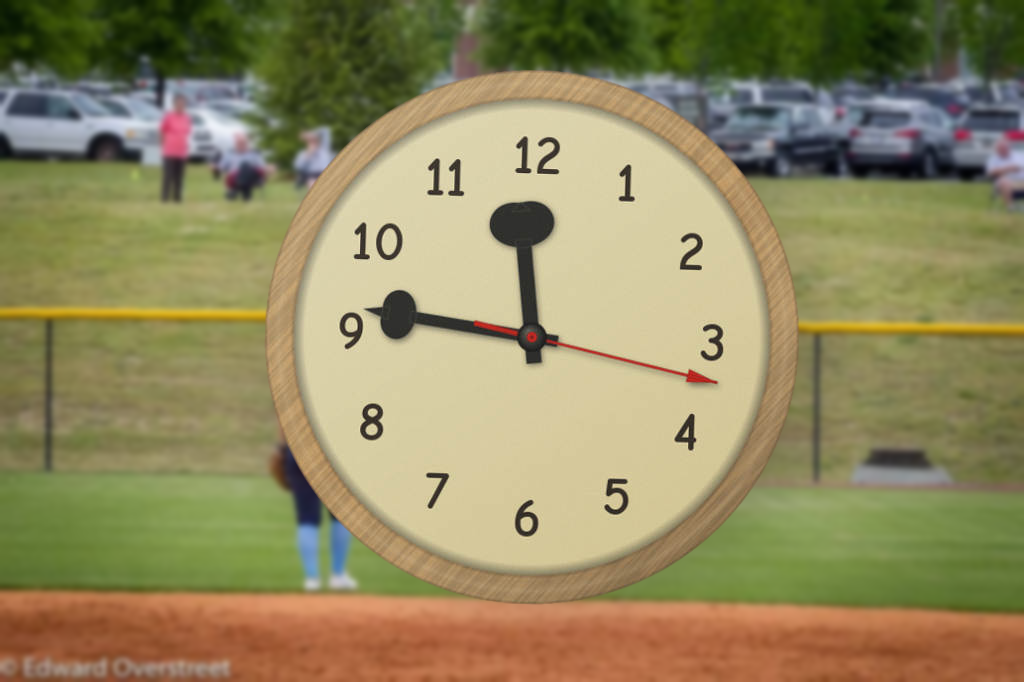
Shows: 11:46:17
